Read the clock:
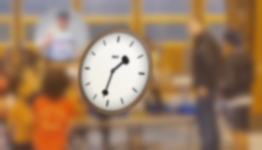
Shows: 1:32
